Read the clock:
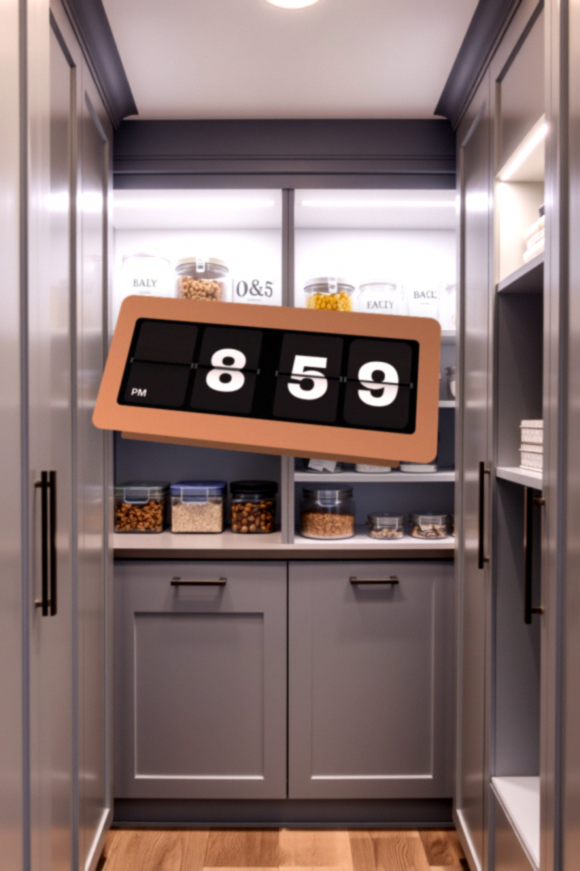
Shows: 8:59
